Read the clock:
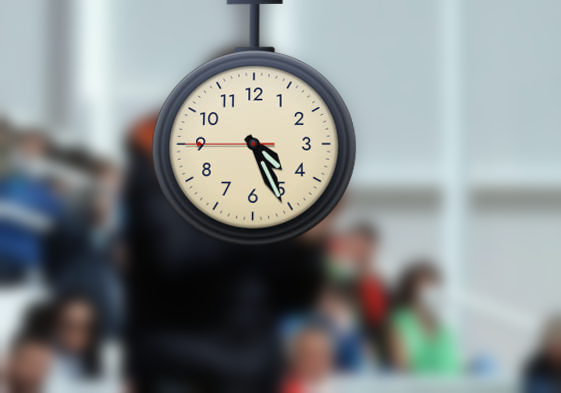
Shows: 4:25:45
